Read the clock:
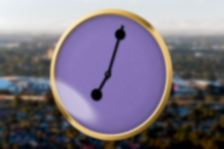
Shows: 7:03
